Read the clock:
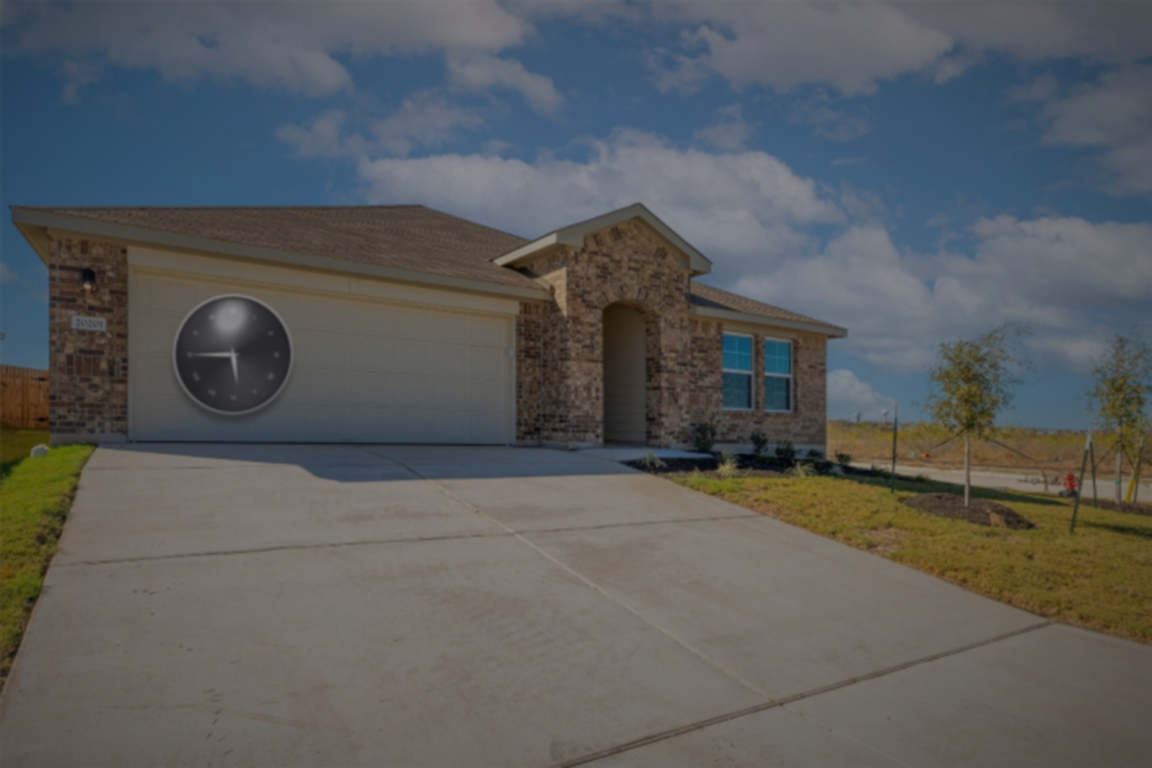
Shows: 5:45
